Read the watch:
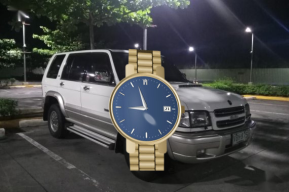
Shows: 8:57
